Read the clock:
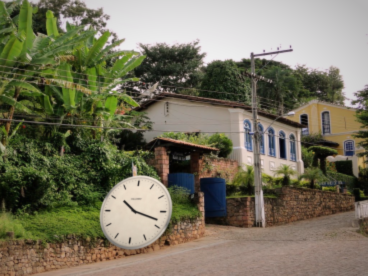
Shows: 10:18
